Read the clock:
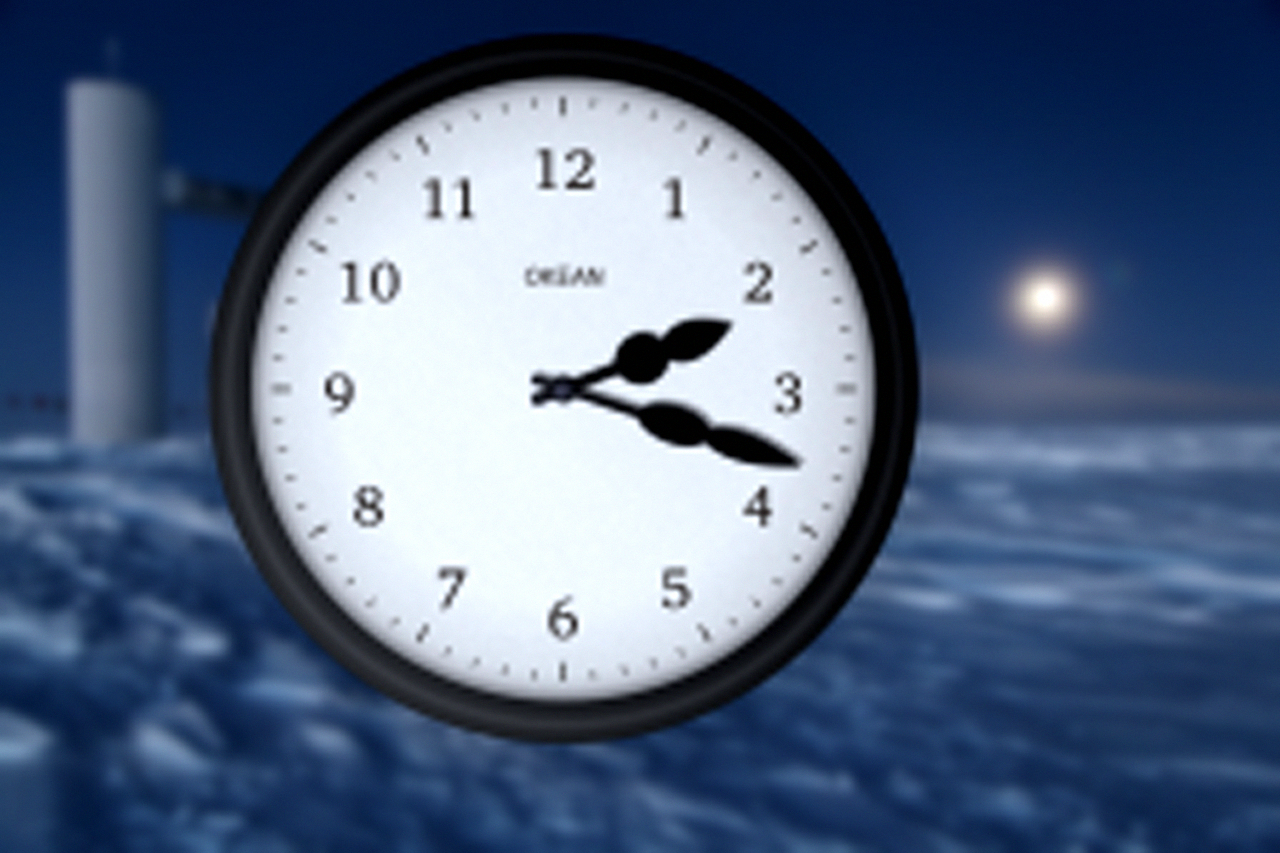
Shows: 2:18
